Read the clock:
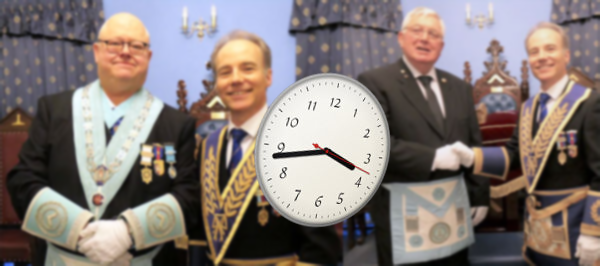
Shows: 3:43:18
